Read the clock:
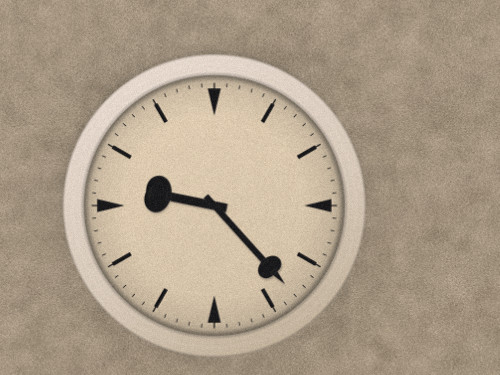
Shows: 9:23
